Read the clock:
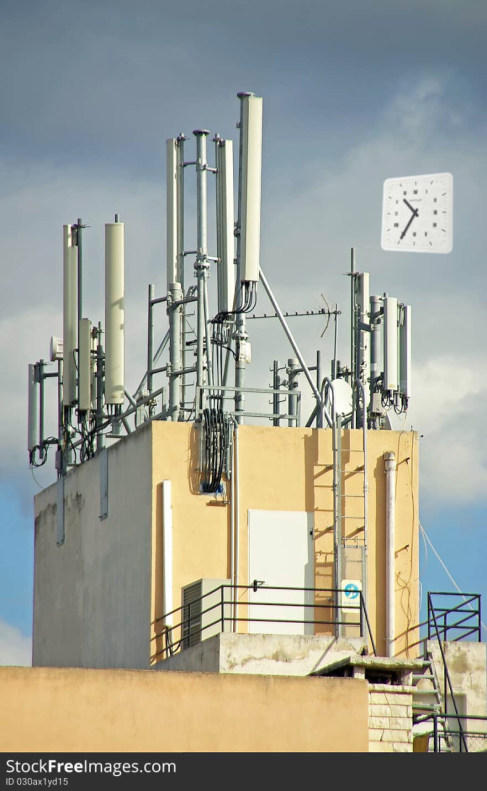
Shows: 10:35
